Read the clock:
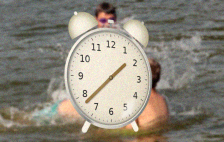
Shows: 1:38
